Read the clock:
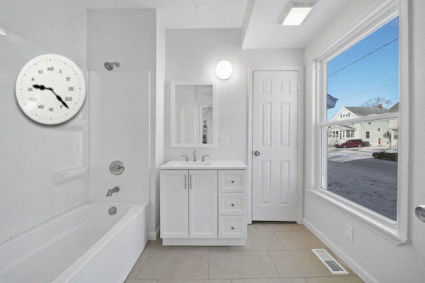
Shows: 9:23
